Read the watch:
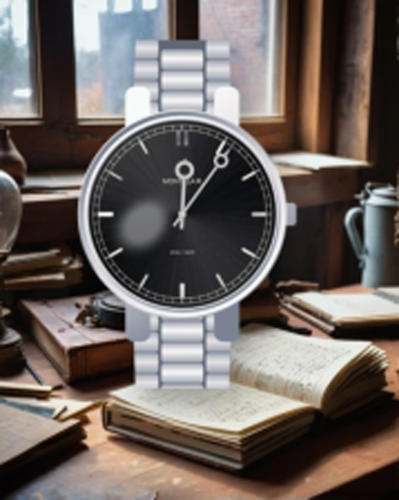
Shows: 12:06
